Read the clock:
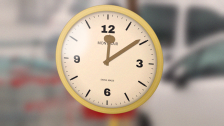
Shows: 12:09
